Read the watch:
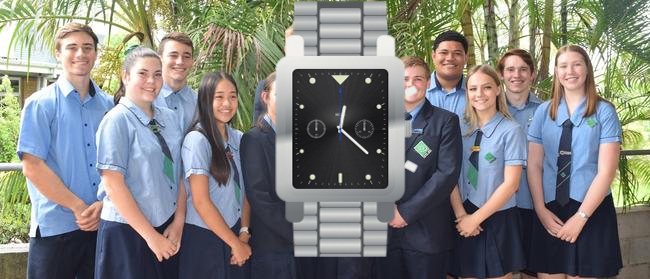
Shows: 12:22
